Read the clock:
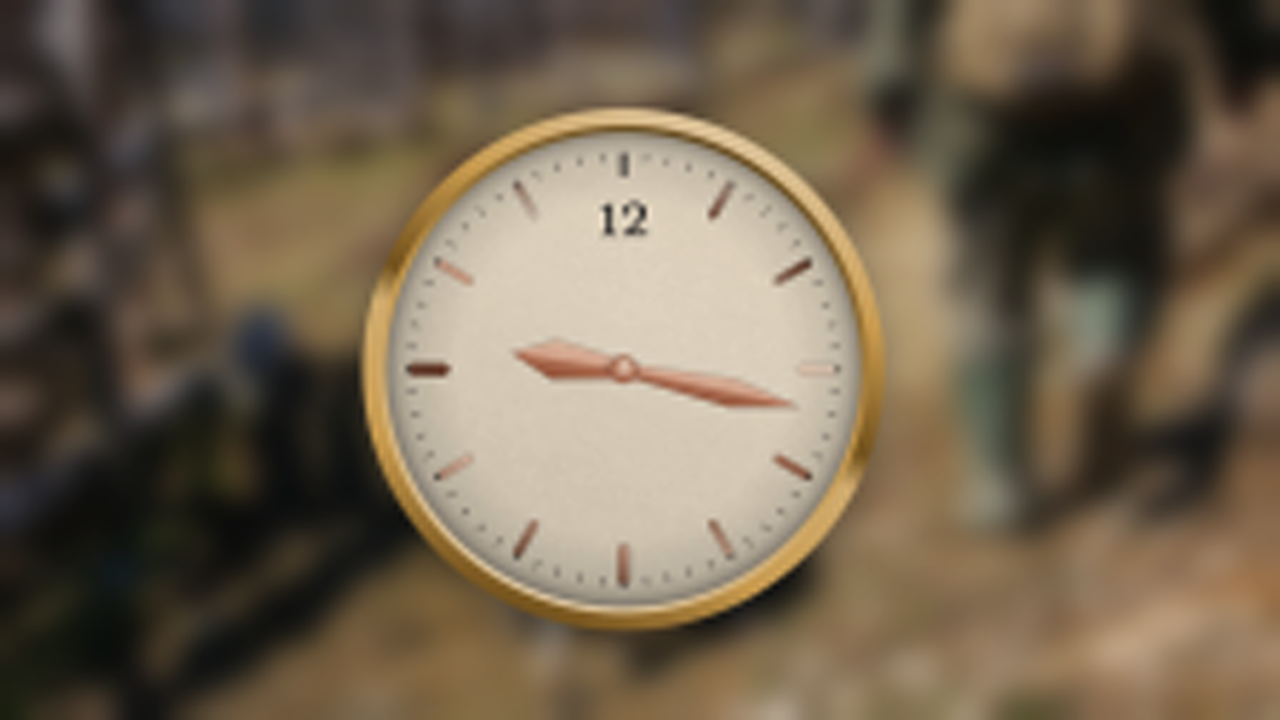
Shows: 9:17
